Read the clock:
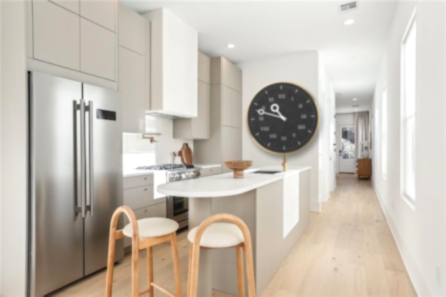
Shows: 10:48
